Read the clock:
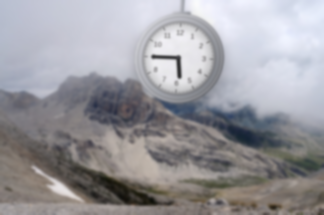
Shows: 5:45
